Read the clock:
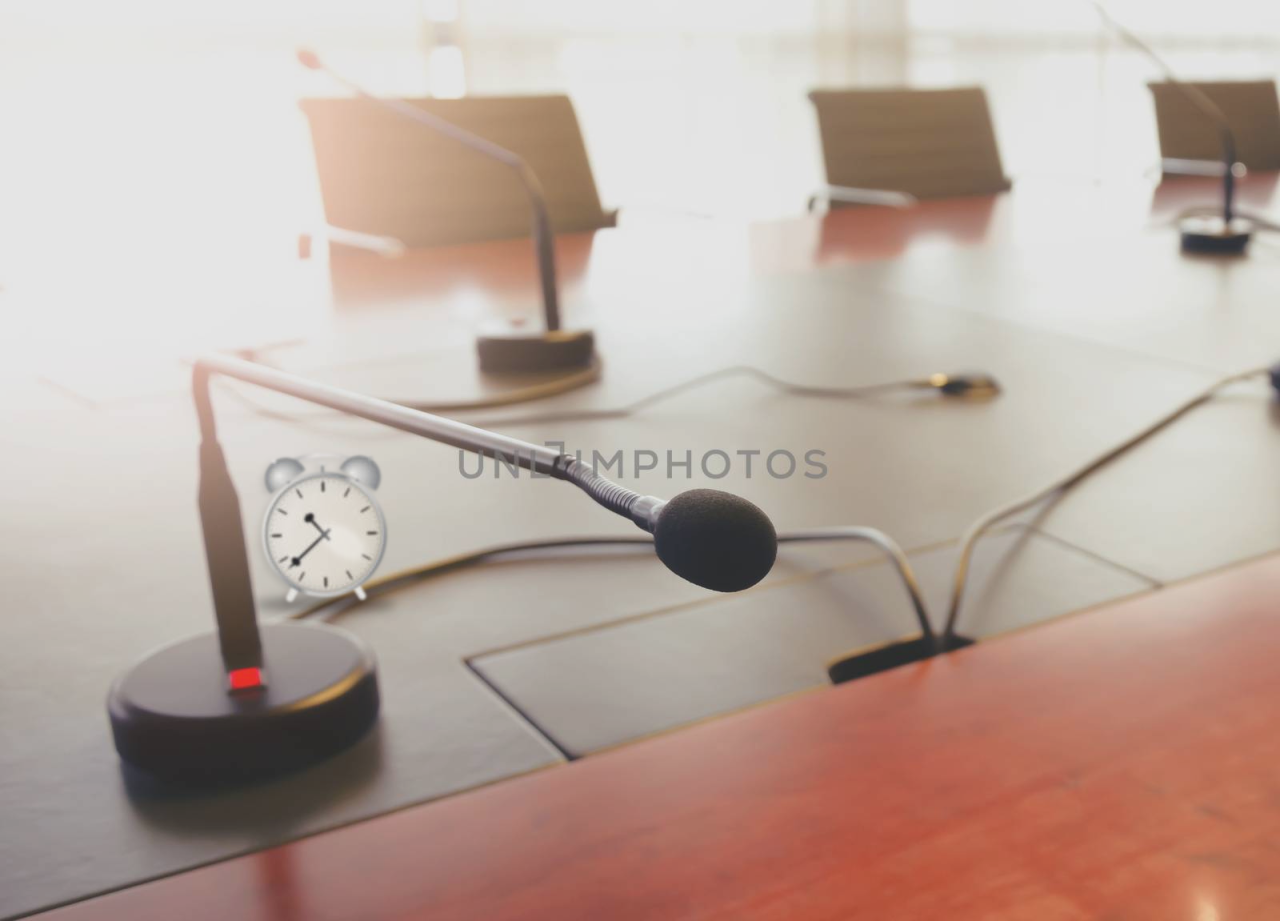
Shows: 10:38
